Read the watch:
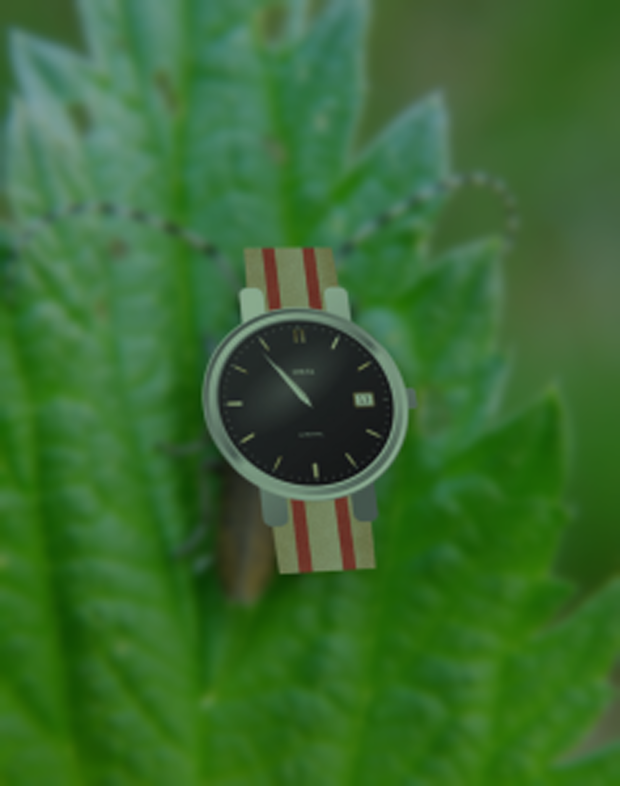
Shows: 10:54
